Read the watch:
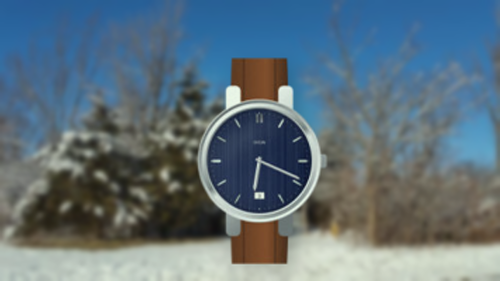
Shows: 6:19
